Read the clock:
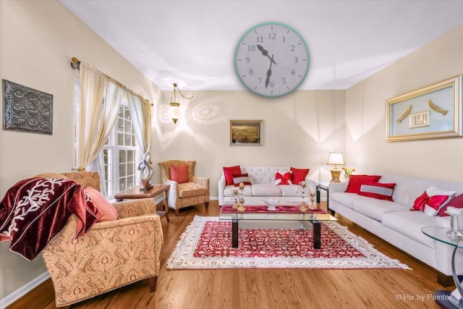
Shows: 10:32
